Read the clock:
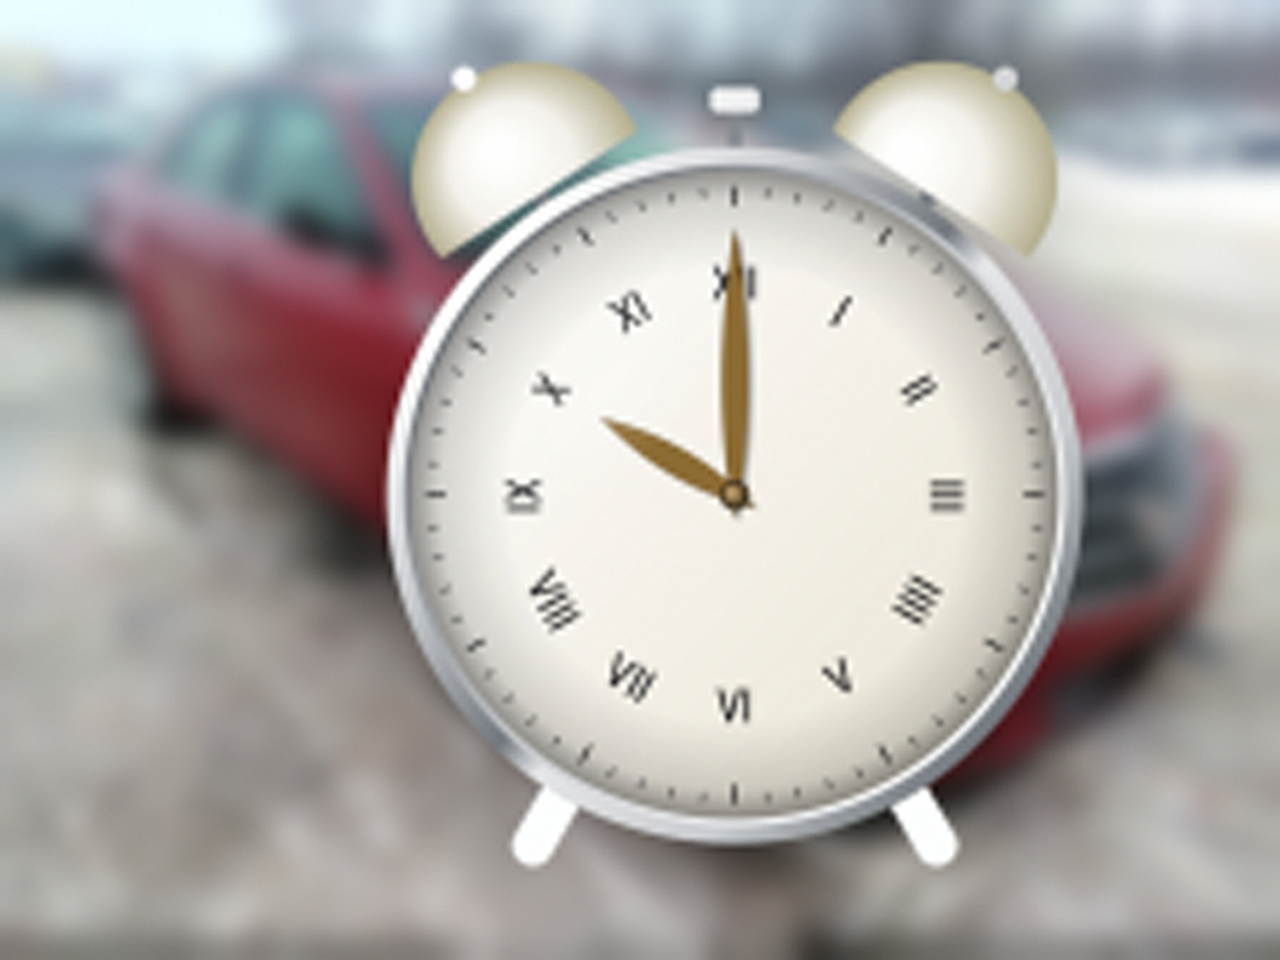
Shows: 10:00
